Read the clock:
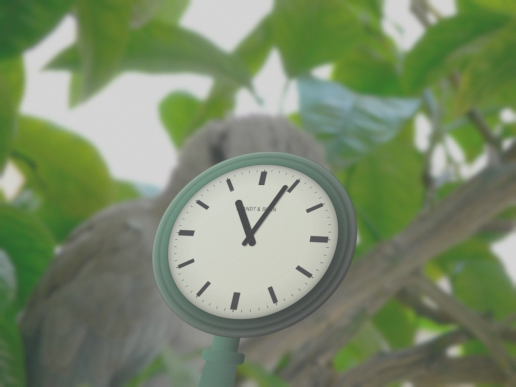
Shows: 11:04
